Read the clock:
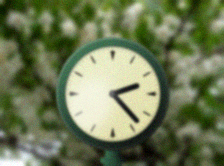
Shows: 2:23
